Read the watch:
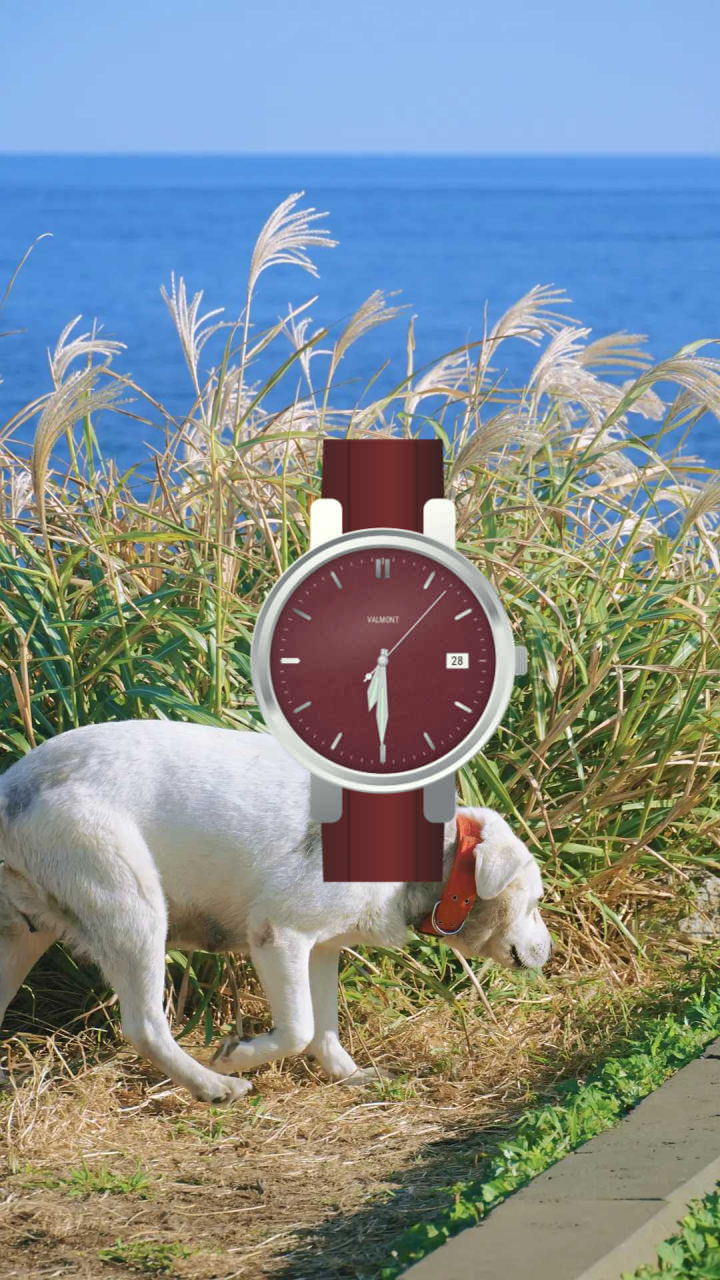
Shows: 6:30:07
